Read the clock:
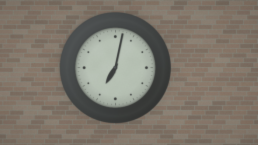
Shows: 7:02
